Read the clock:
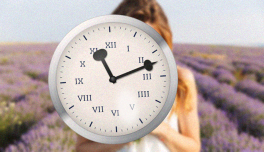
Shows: 11:12
